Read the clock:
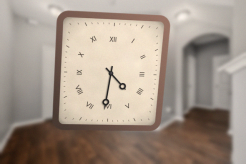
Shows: 4:31
